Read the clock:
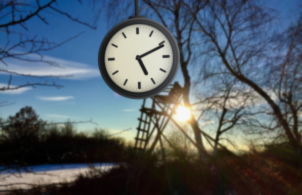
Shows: 5:11
